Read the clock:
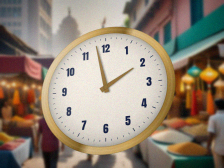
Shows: 1:58
